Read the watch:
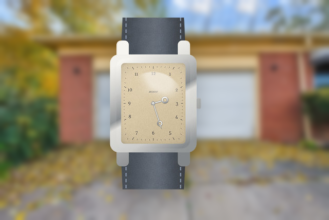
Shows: 2:27
